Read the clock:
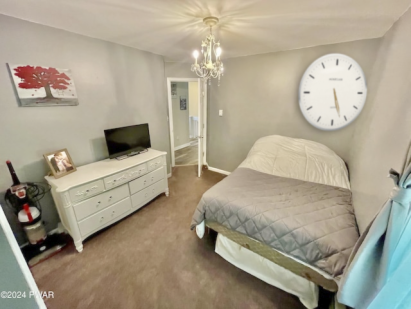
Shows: 5:27
